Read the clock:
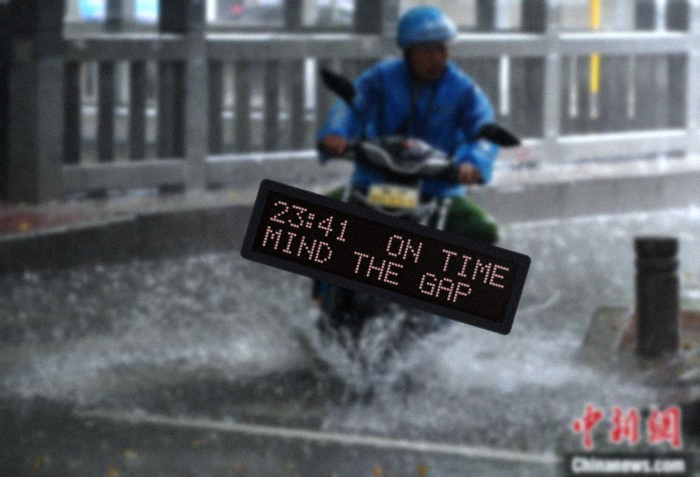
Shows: 23:41
